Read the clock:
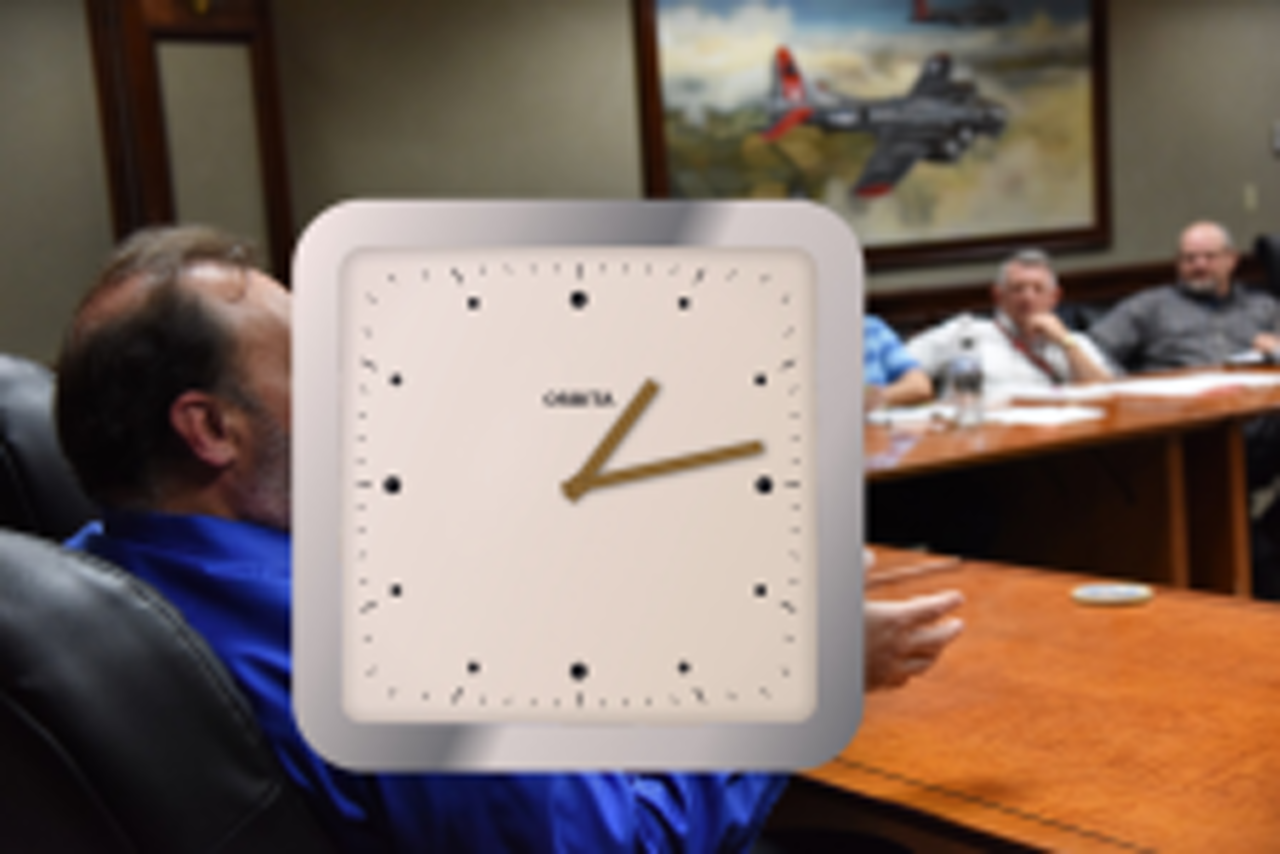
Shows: 1:13
